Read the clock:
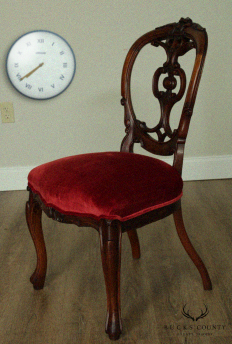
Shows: 7:39
